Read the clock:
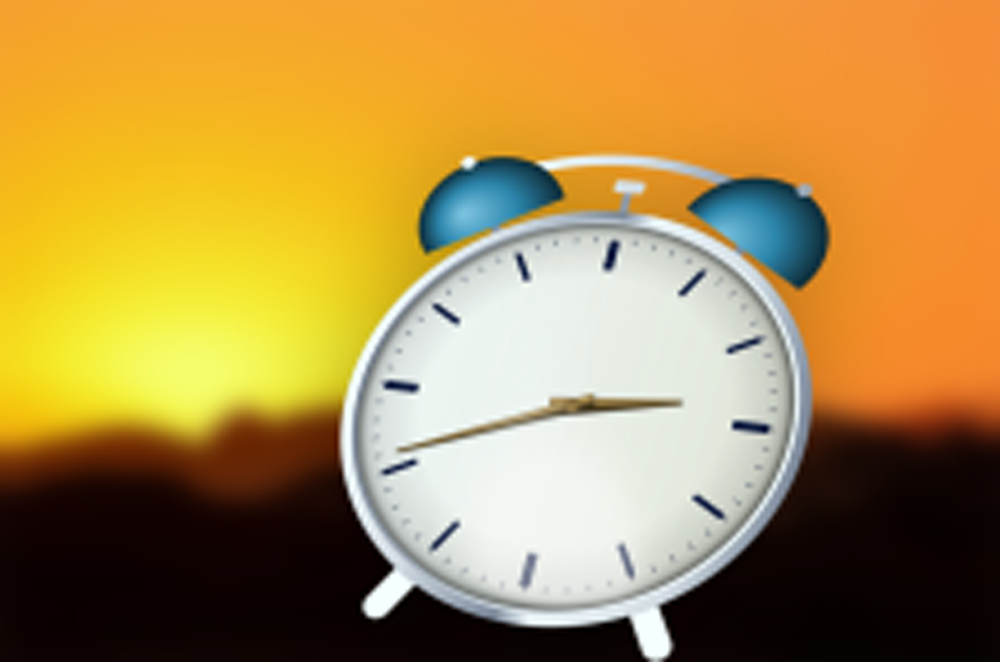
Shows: 2:41
